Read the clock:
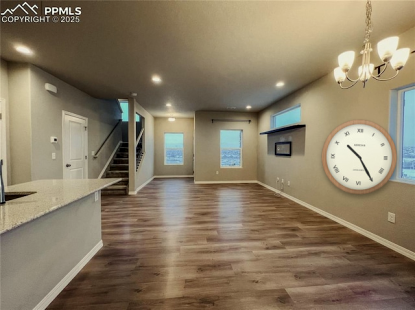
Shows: 10:25
